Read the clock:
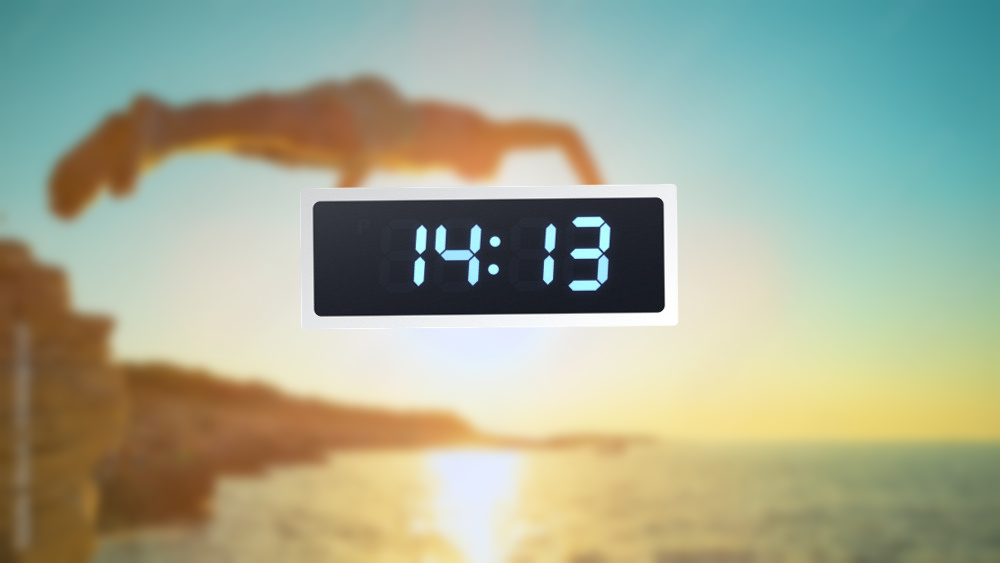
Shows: 14:13
